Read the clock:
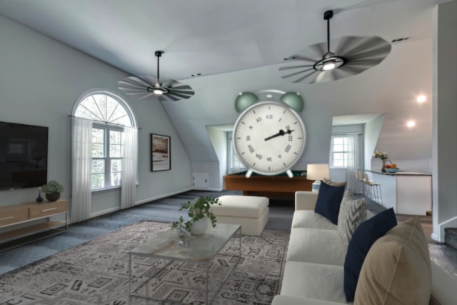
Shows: 2:12
